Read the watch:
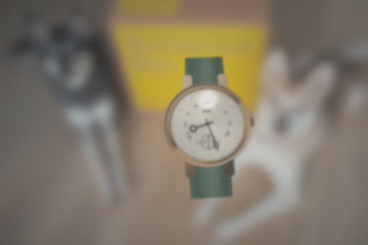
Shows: 8:27
